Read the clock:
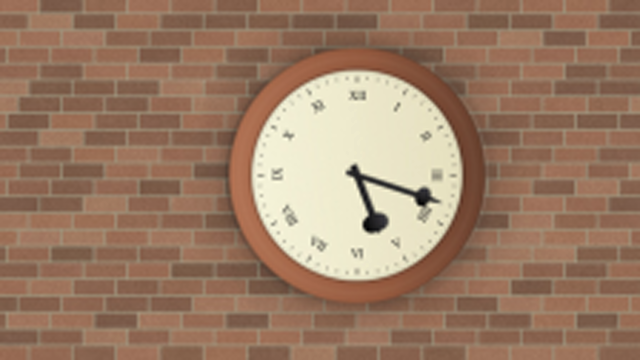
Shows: 5:18
